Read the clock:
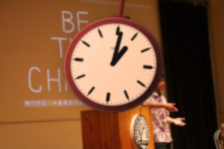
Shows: 1:01
